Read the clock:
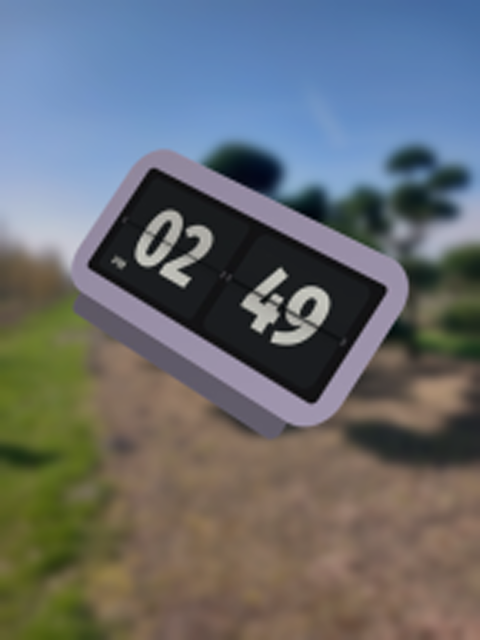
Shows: 2:49
